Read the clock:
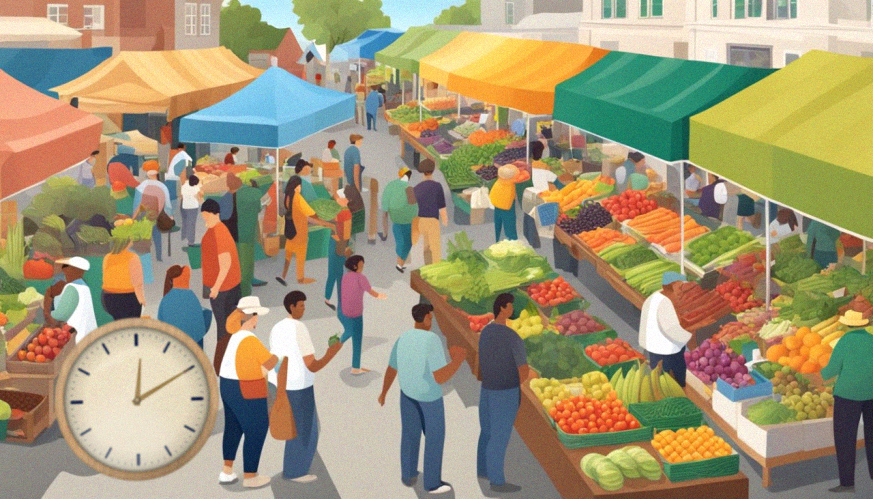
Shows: 12:10
